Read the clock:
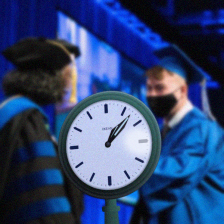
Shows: 1:07
